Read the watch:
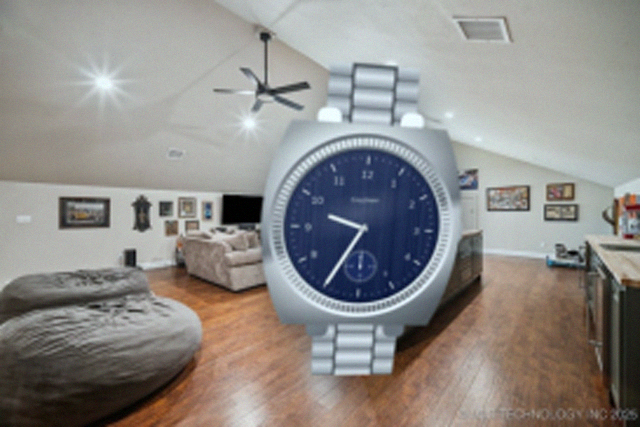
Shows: 9:35
